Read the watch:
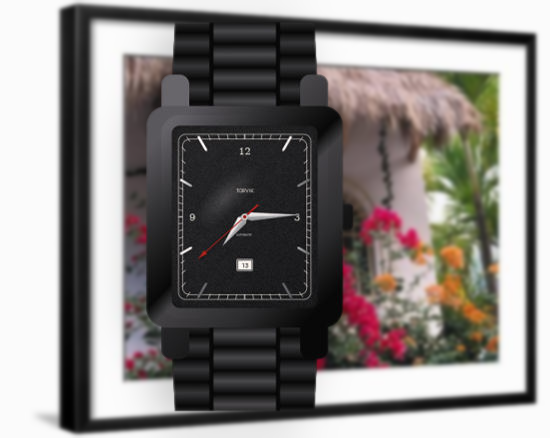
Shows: 7:14:38
